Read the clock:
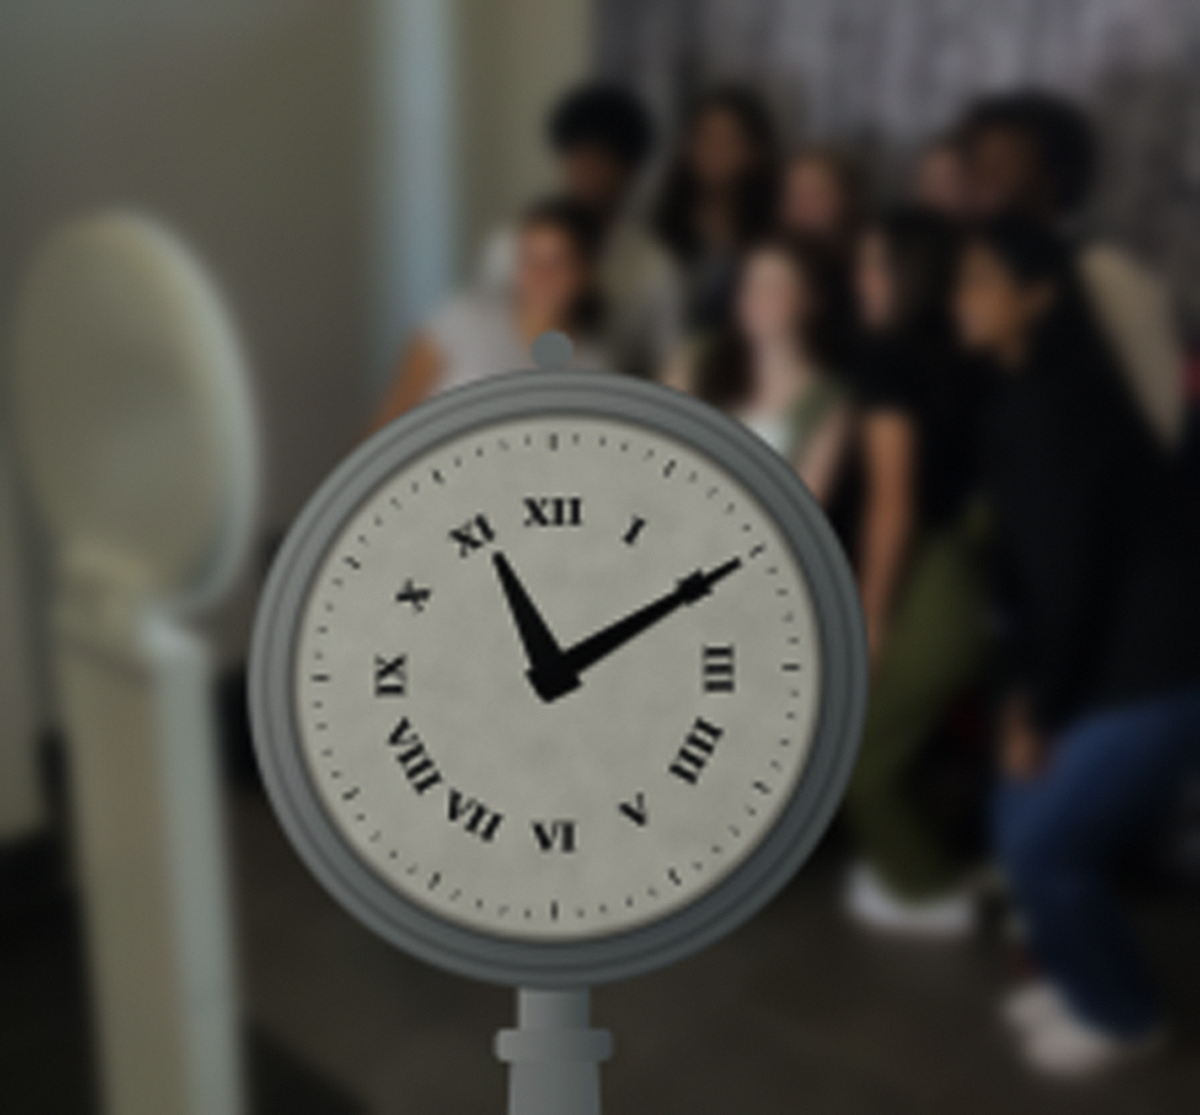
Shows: 11:10
